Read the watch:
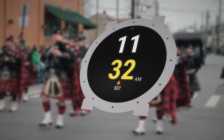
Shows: 11:32
